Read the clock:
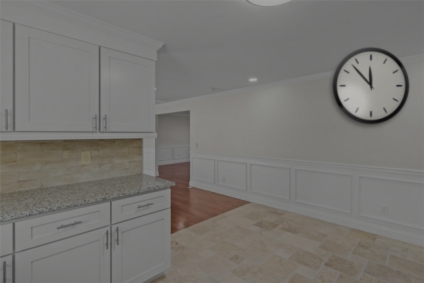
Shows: 11:53
